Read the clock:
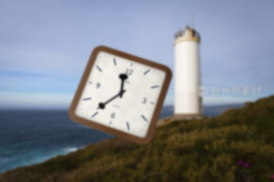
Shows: 11:36
